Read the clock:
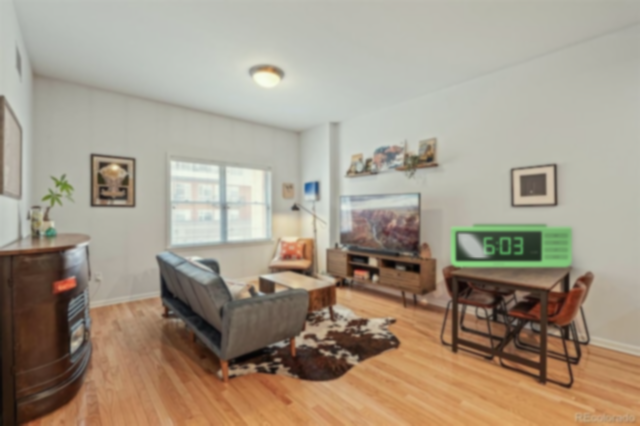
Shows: 6:03
